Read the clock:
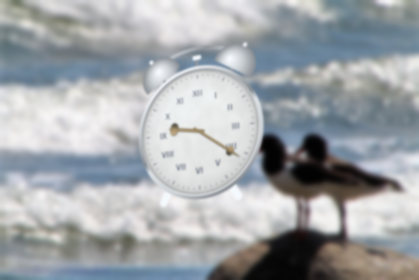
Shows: 9:21
